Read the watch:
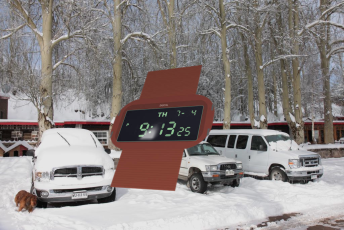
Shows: 9:13:25
